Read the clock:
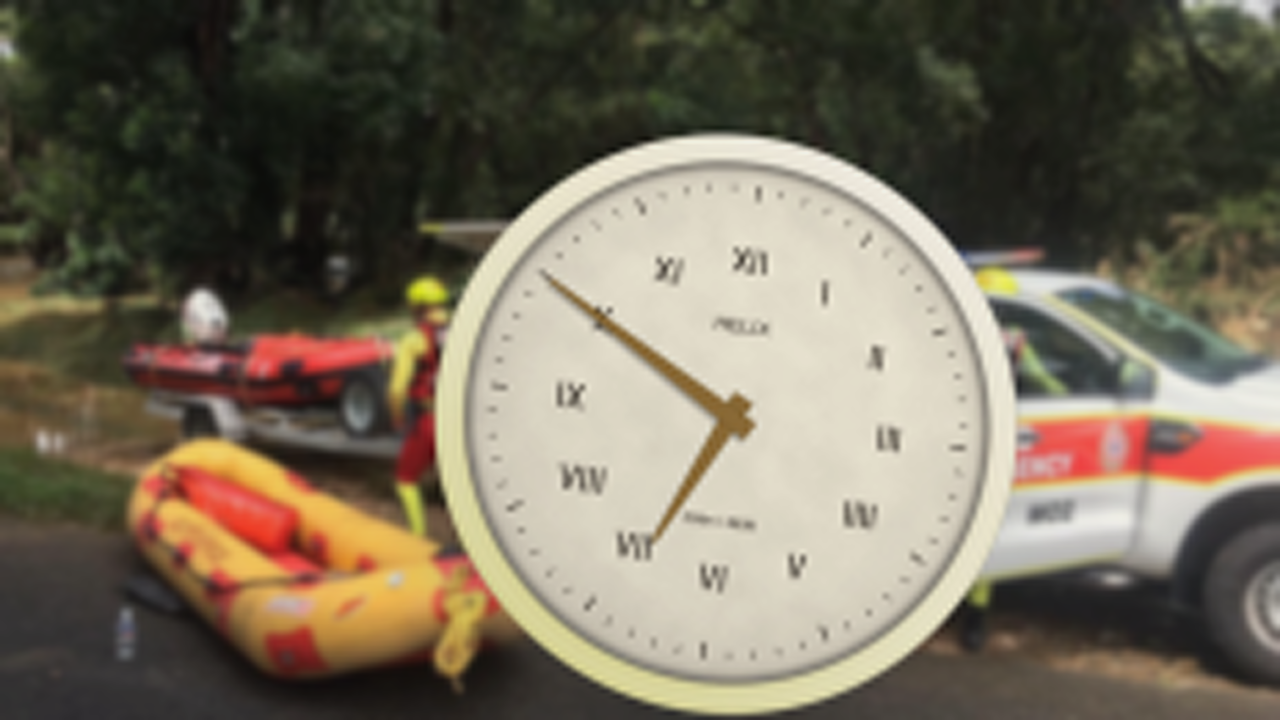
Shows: 6:50
